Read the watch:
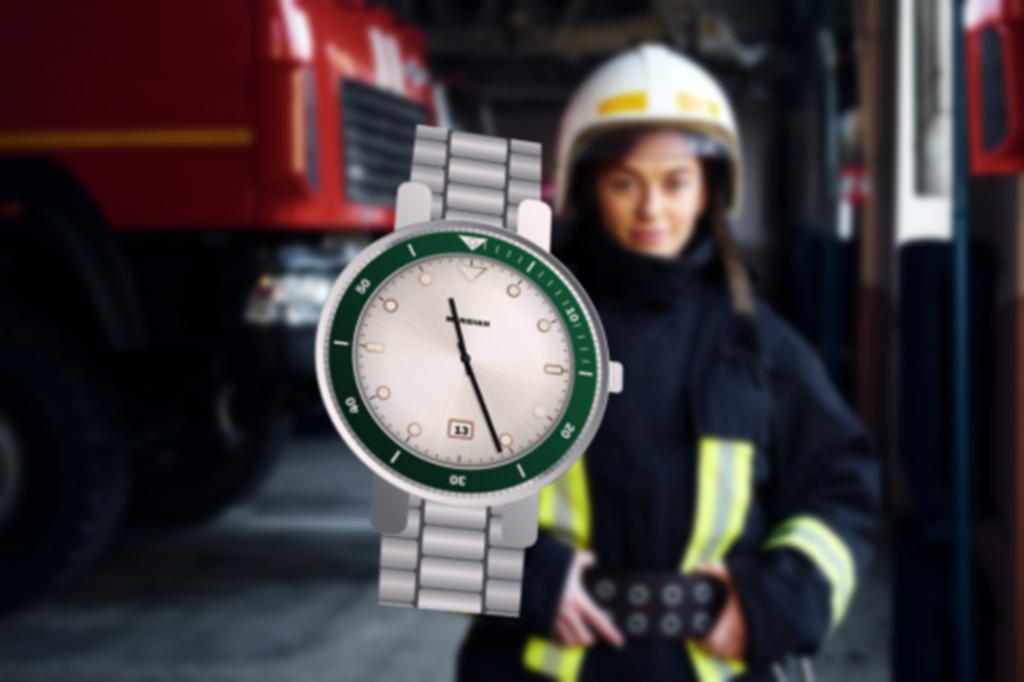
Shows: 11:26
